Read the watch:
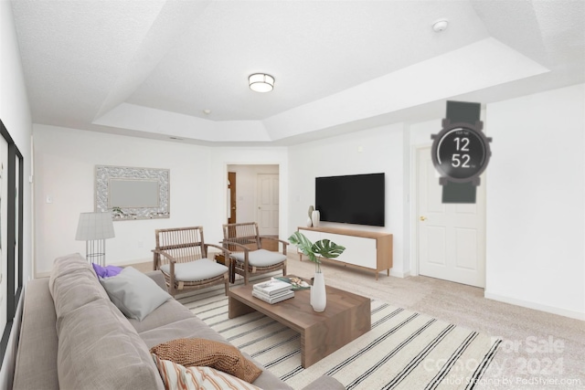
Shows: 12:52
